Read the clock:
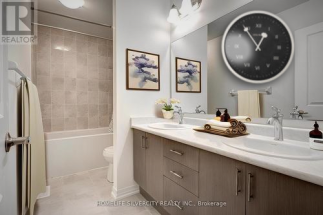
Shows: 12:54
